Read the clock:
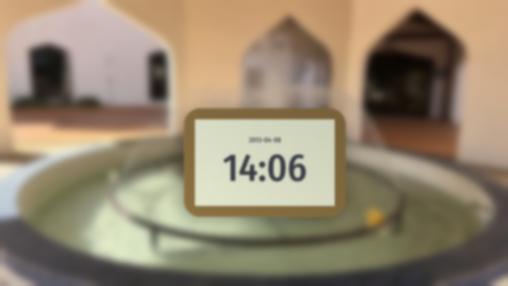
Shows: 14:06
